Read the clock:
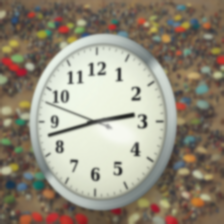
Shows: 2:42:48
